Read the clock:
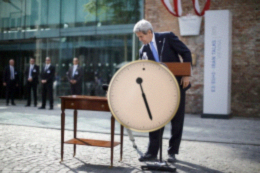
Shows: 11:27
